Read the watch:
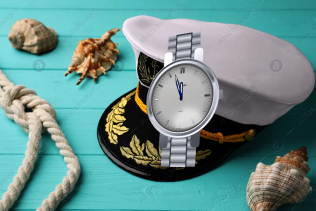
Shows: 11:57
